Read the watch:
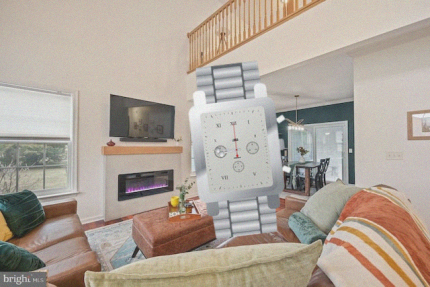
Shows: 8:46
